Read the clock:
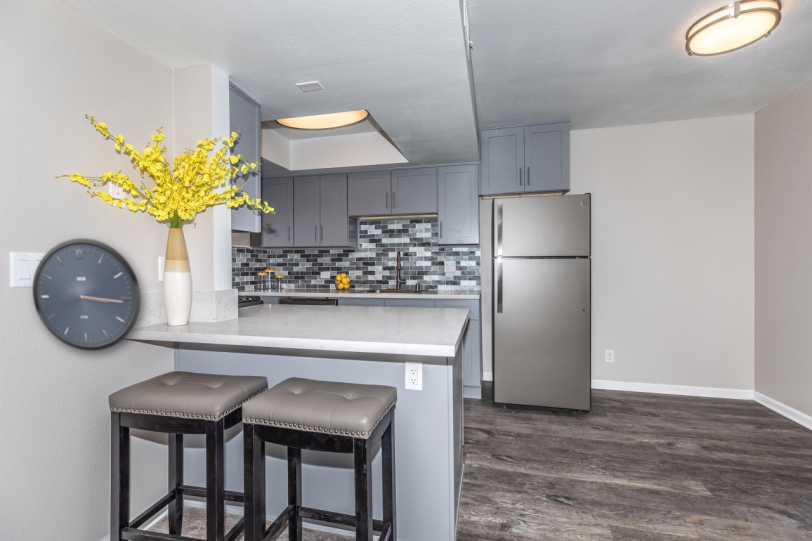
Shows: 3:16
